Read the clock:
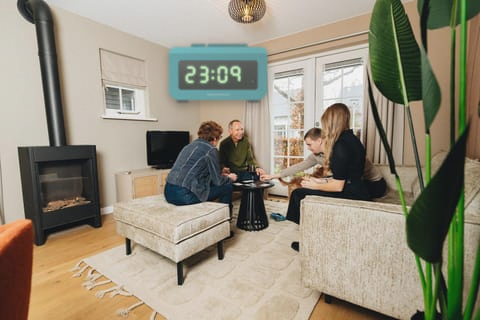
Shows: 23:09
